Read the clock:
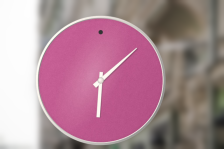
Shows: 6:08
